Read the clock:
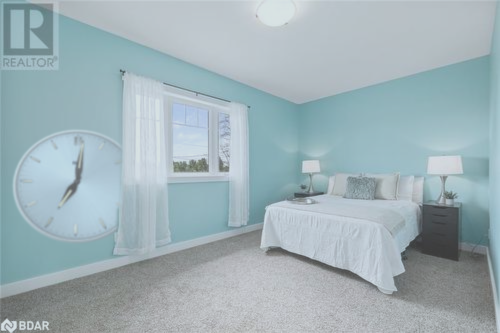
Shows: 7:01
